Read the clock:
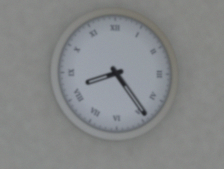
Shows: 8:24
